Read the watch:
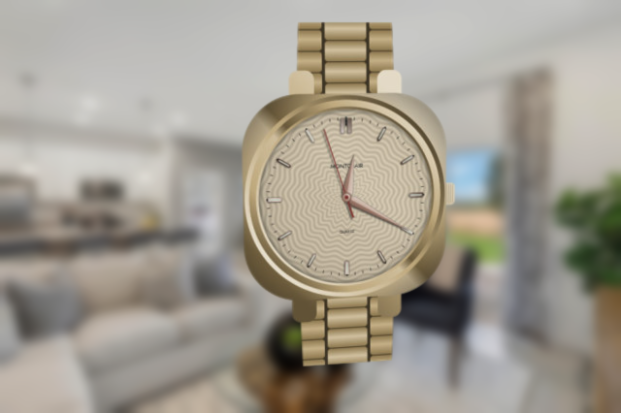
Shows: 12:19:57
